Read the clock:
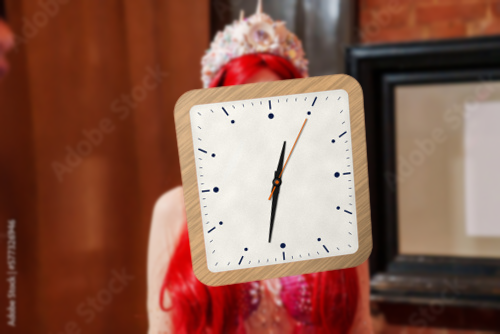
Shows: 12:32:05
